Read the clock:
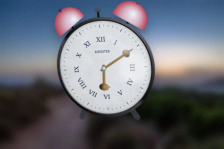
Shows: 6:10
